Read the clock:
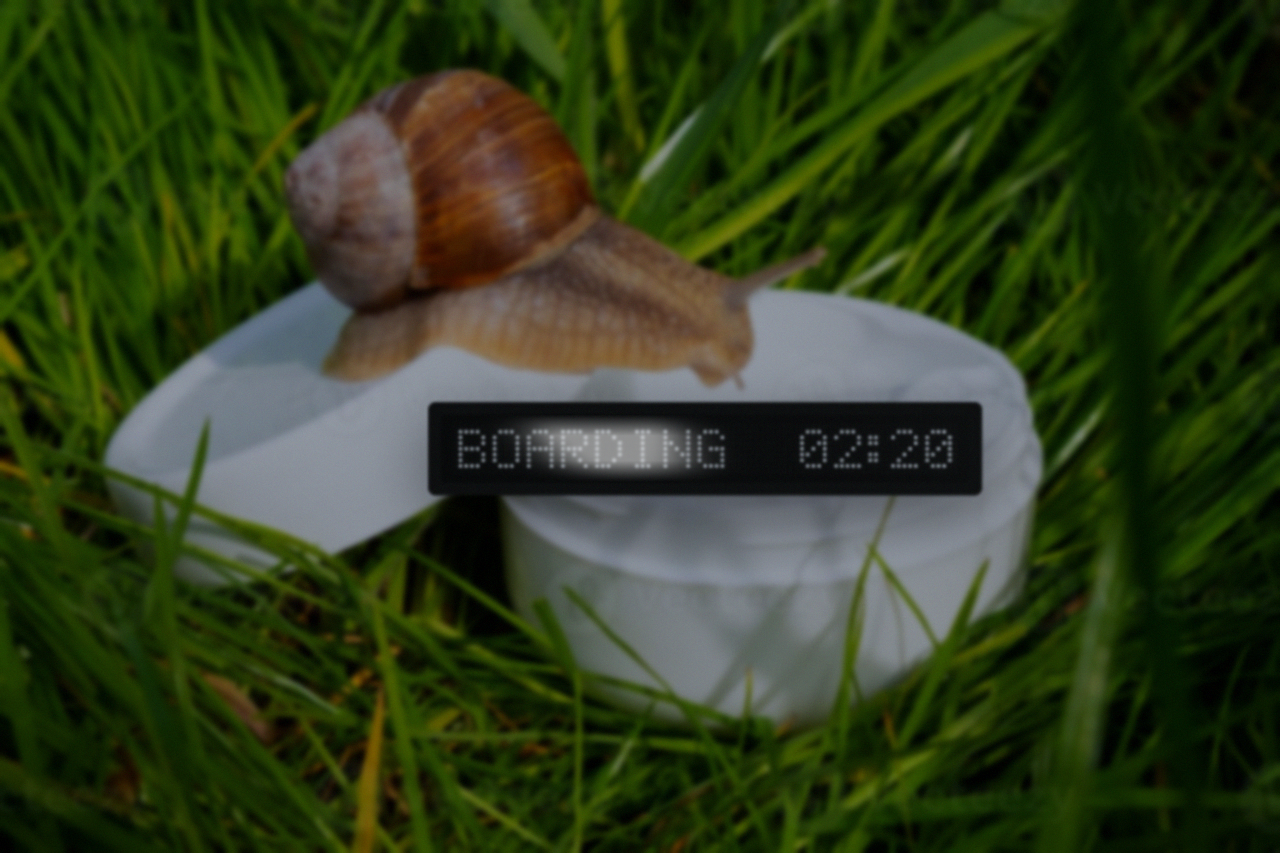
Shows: 2:20
